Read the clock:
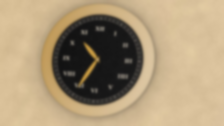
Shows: 10:35
